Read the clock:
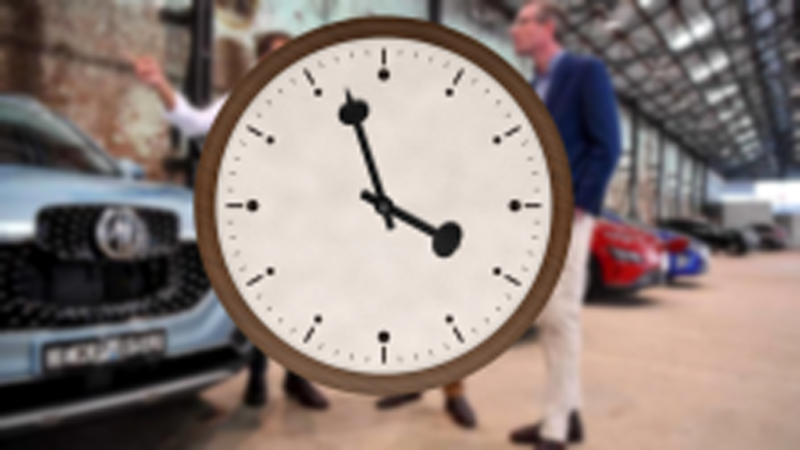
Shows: 3:57
